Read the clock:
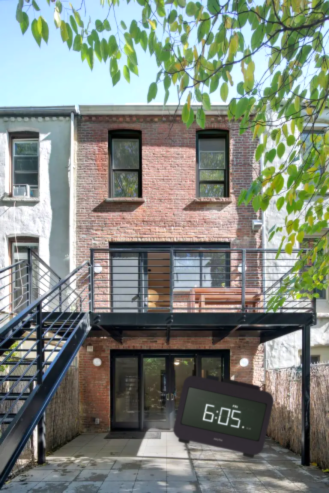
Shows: 6:05
